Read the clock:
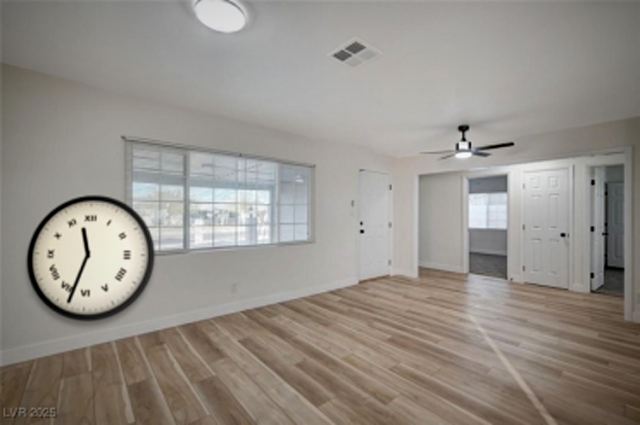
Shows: 11:33
